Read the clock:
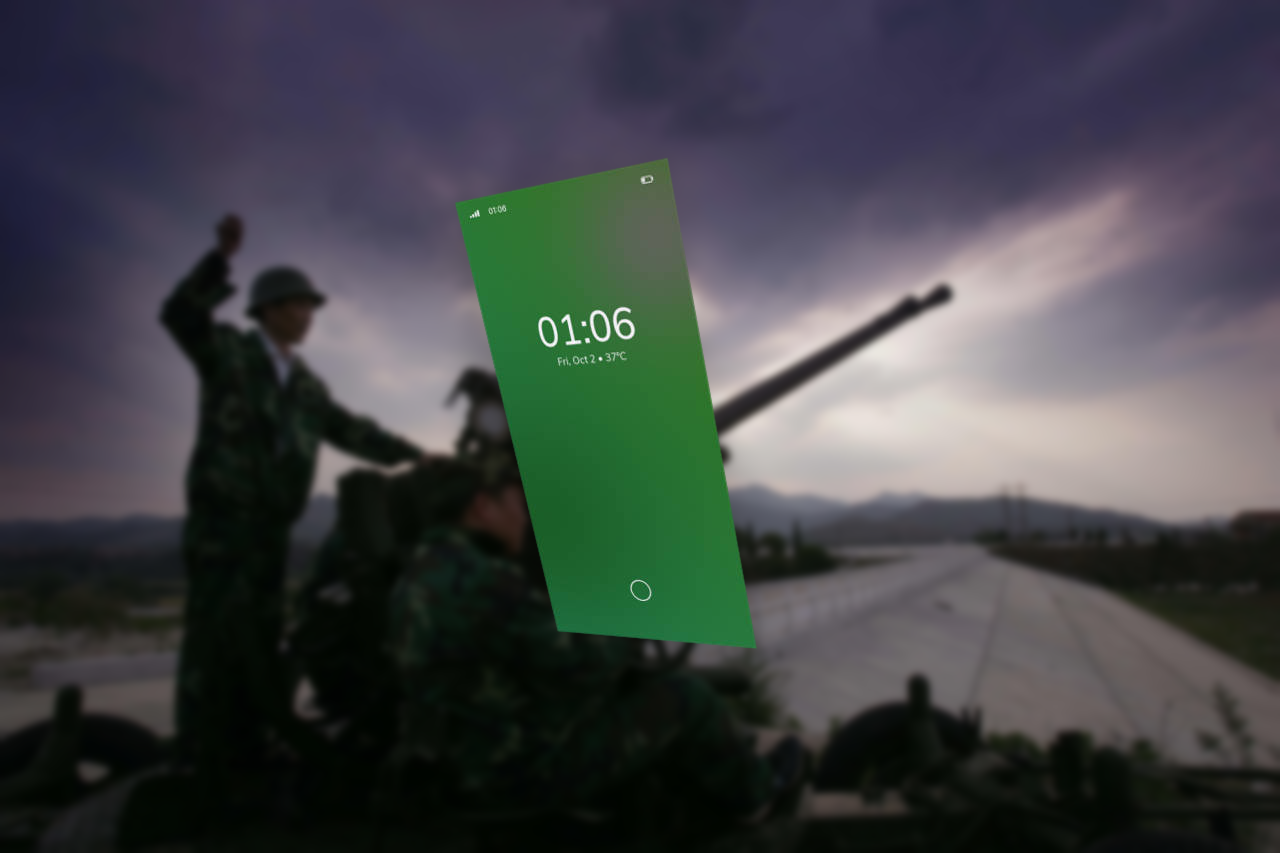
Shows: 1:06
